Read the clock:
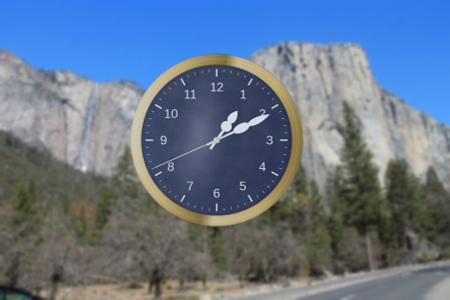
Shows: 1:10:41
